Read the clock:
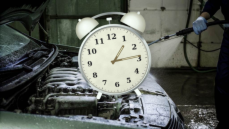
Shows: 1:14
